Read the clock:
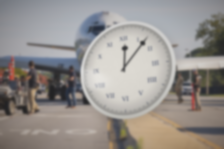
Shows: 12:07
